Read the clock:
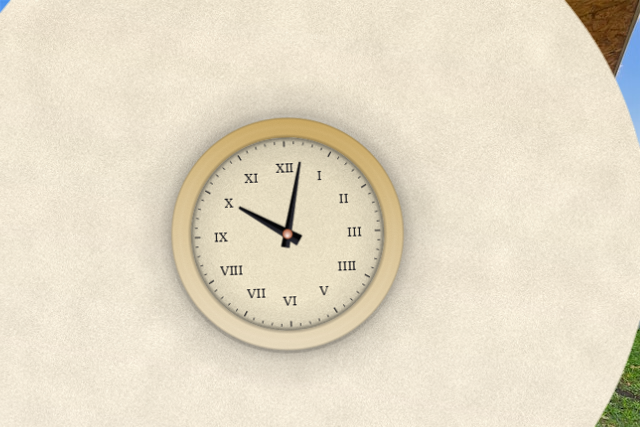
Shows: 10:02
